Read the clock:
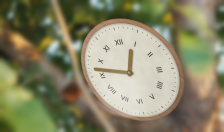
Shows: 12:47
